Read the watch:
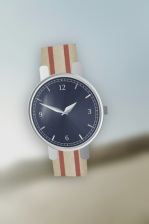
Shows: 1:49
